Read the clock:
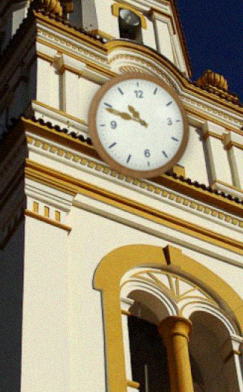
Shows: 10:49
